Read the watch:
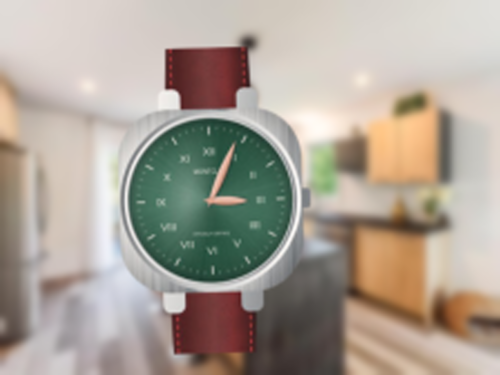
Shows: 3:04
